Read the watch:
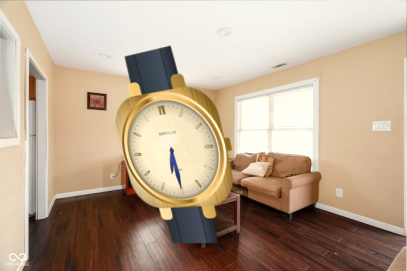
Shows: 6:30
